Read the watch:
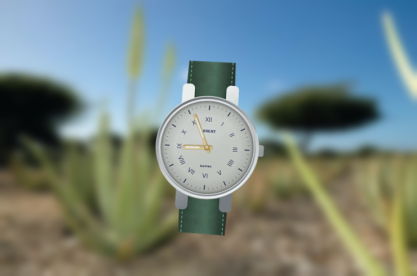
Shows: 8:56
